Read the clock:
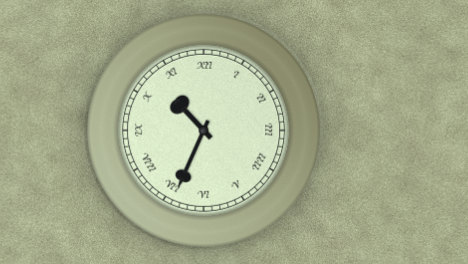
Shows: 10:34
